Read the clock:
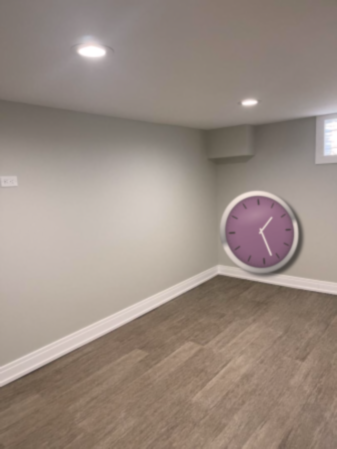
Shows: 1:27
